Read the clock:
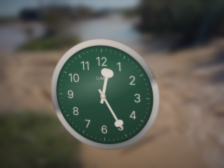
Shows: 12:25
